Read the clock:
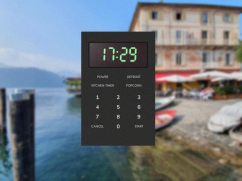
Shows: 17:29
